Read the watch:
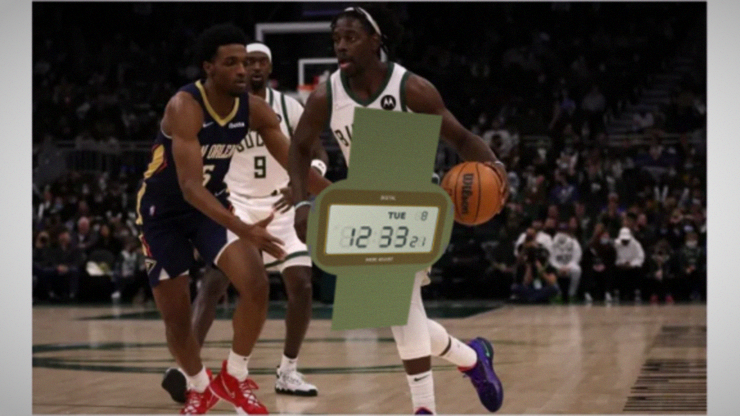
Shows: 12:33:21
